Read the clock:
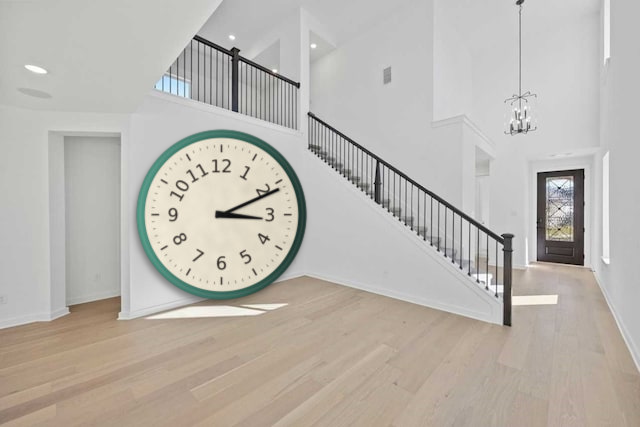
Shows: 3:11
